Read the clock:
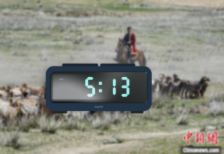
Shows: 5:13
